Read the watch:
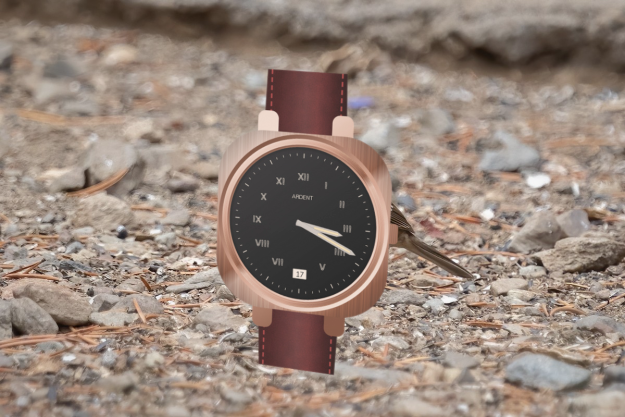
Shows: 3:19
